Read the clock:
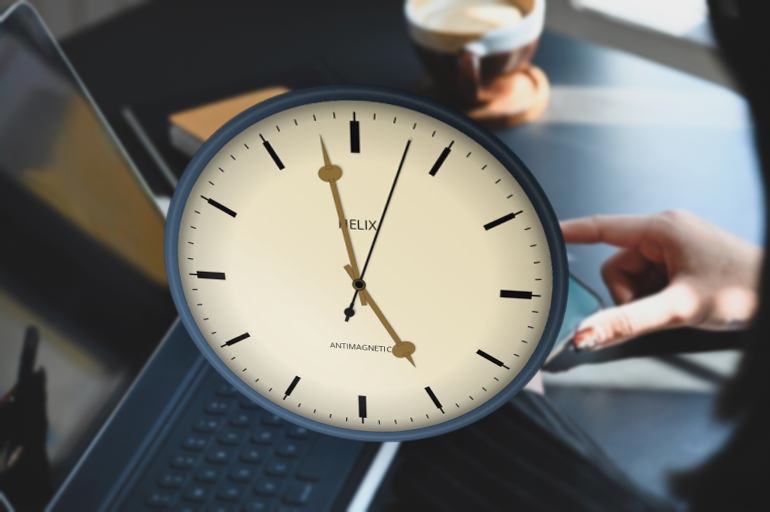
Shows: 4:58:03
